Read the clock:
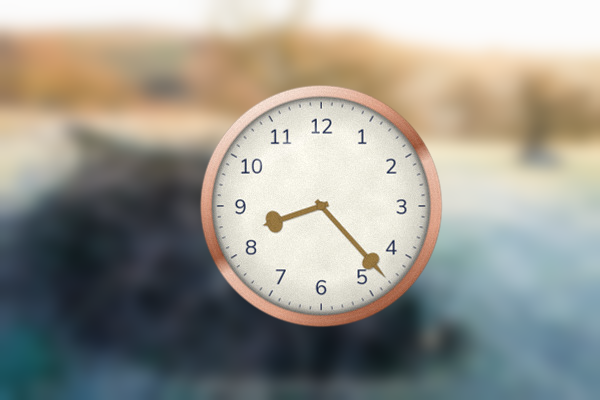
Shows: 8:23
